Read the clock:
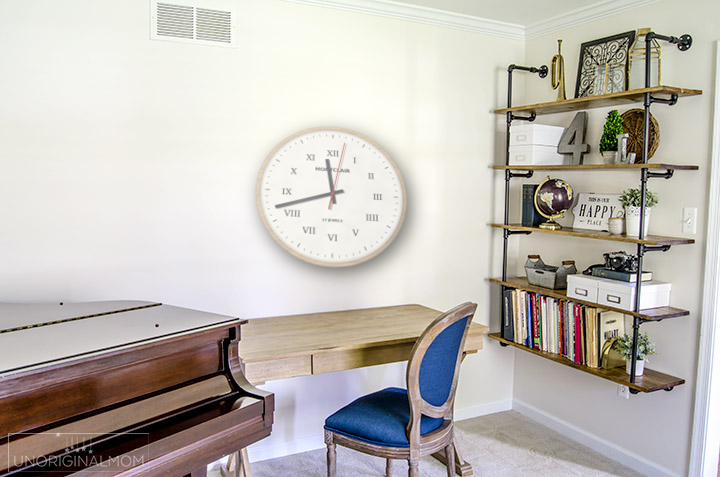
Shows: 11:42:02
